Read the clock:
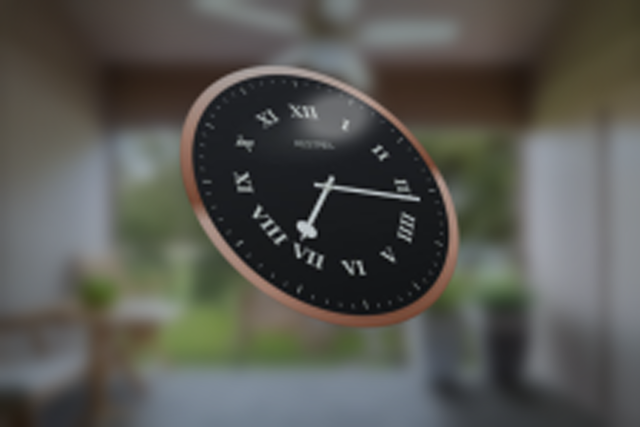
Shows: 7:16
